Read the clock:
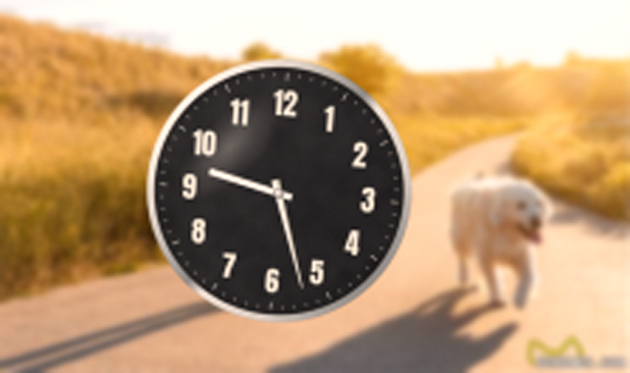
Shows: 9:27
